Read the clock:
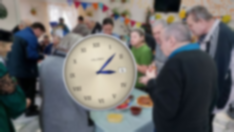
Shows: 3:08
